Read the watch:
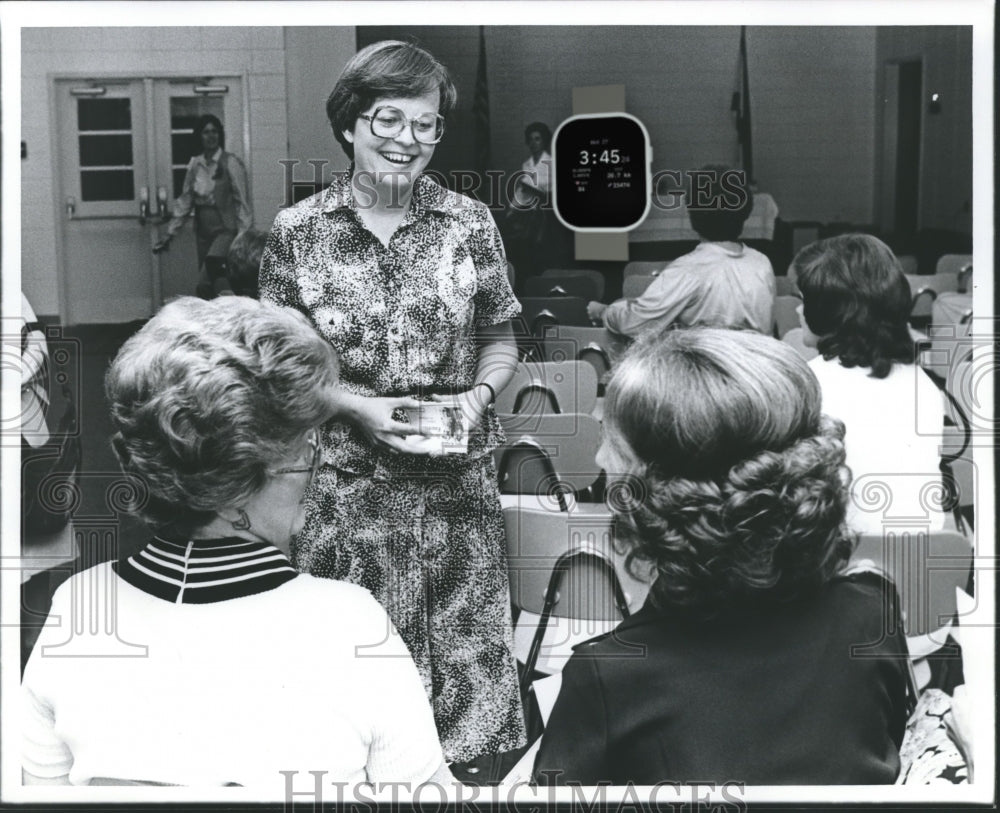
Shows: 3:45
